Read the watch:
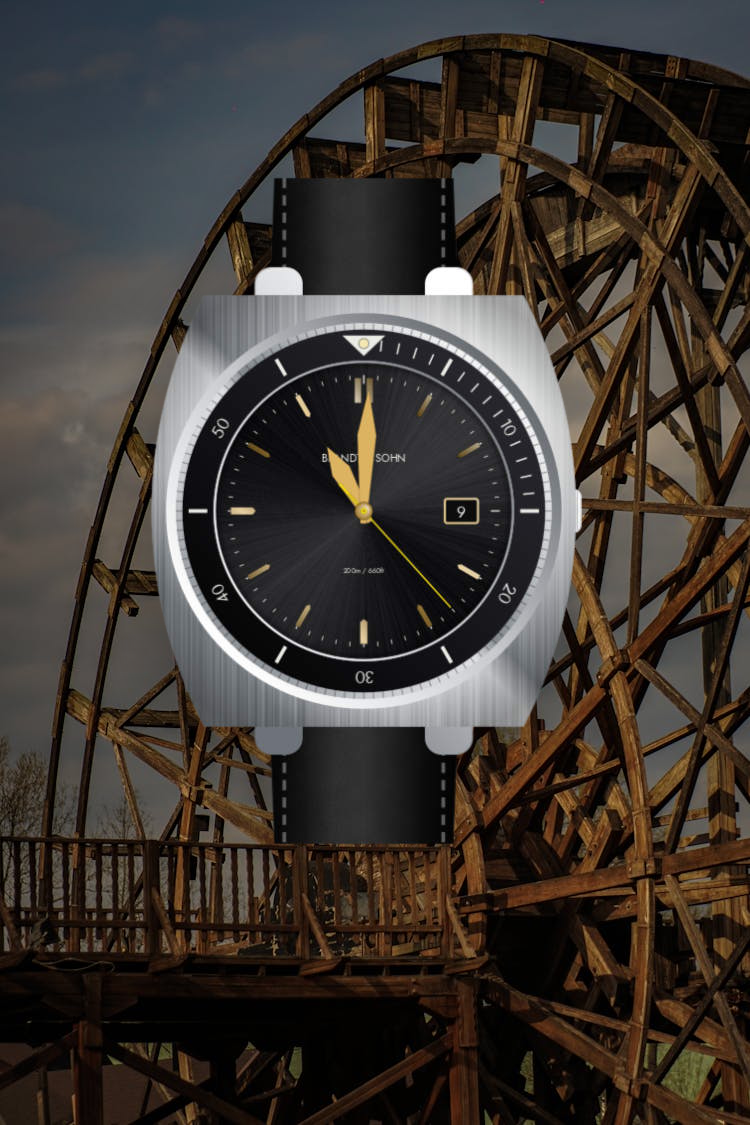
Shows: 11:00:23
